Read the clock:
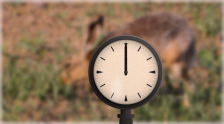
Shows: 12:00
